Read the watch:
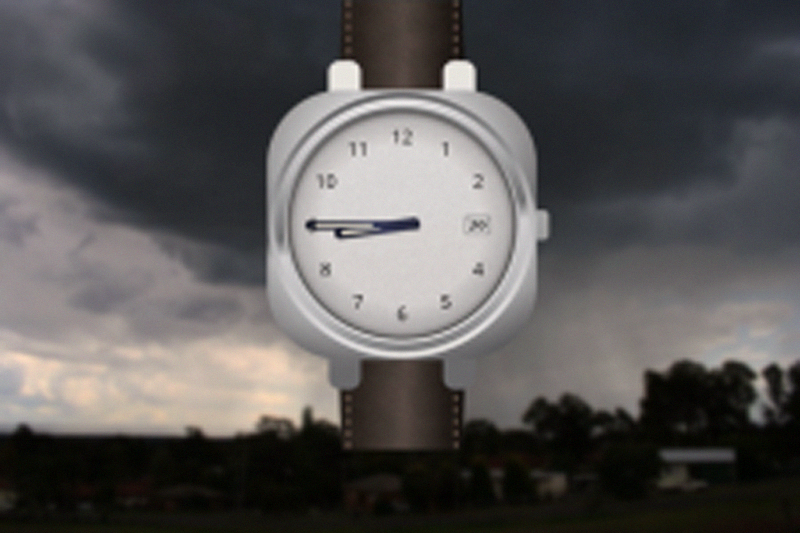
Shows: 8:45
